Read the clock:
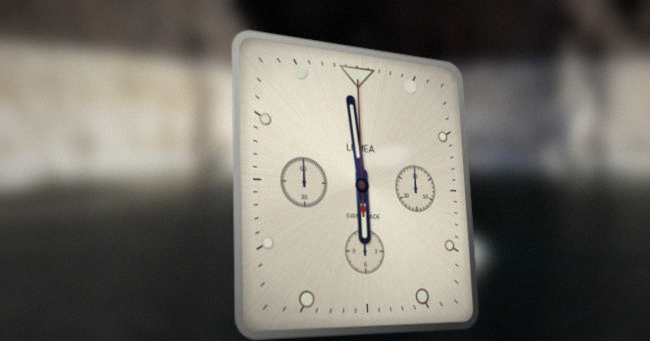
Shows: 5:59
